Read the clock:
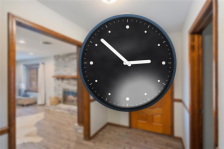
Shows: 2:52
